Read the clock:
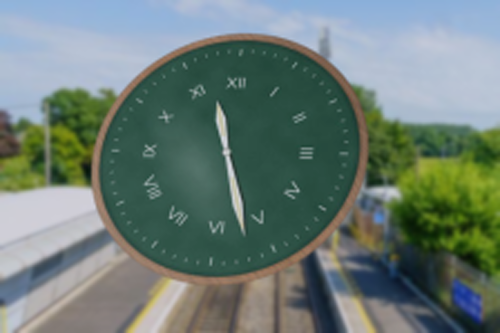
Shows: 11:27
